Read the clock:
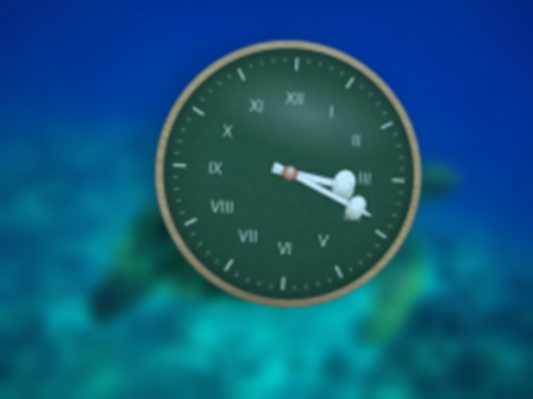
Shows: 3:19
